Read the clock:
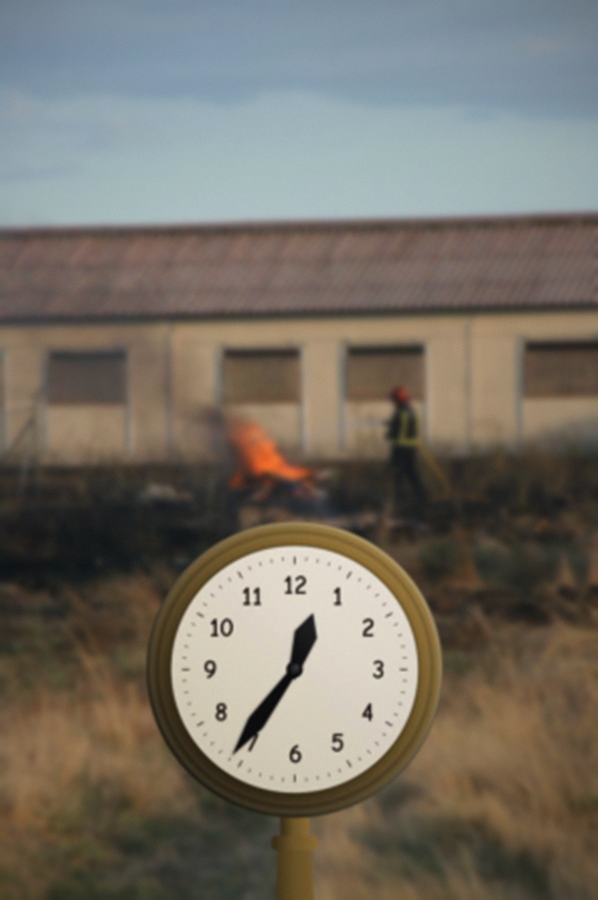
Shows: 12:36
